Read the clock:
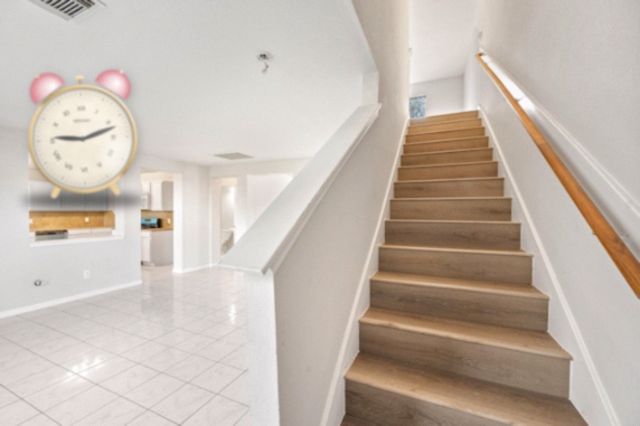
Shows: 9:12
